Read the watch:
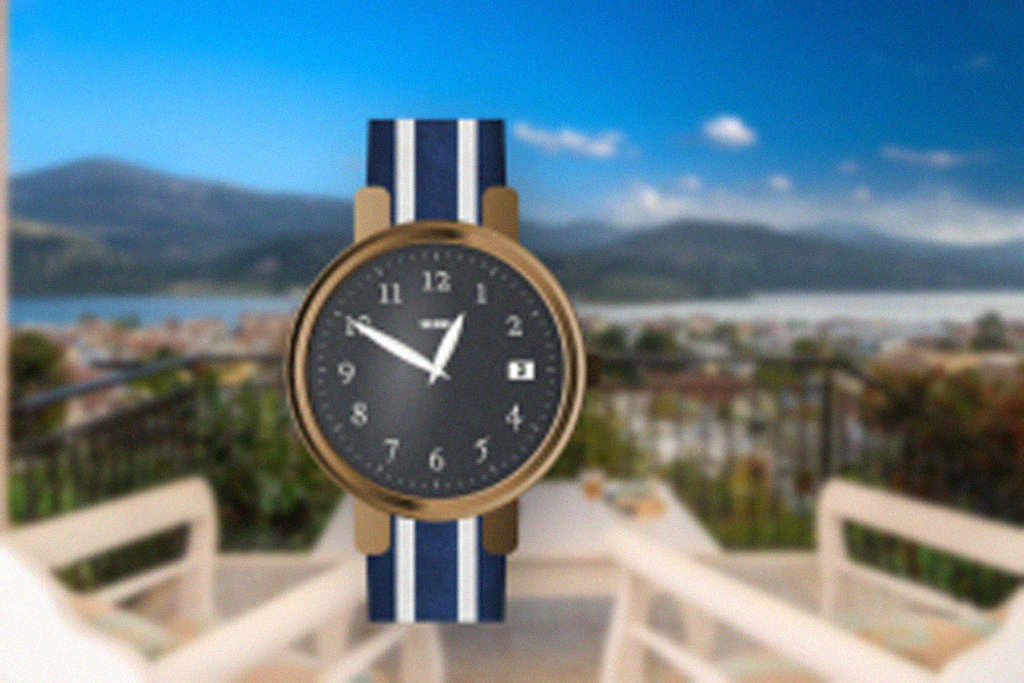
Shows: 12:50
